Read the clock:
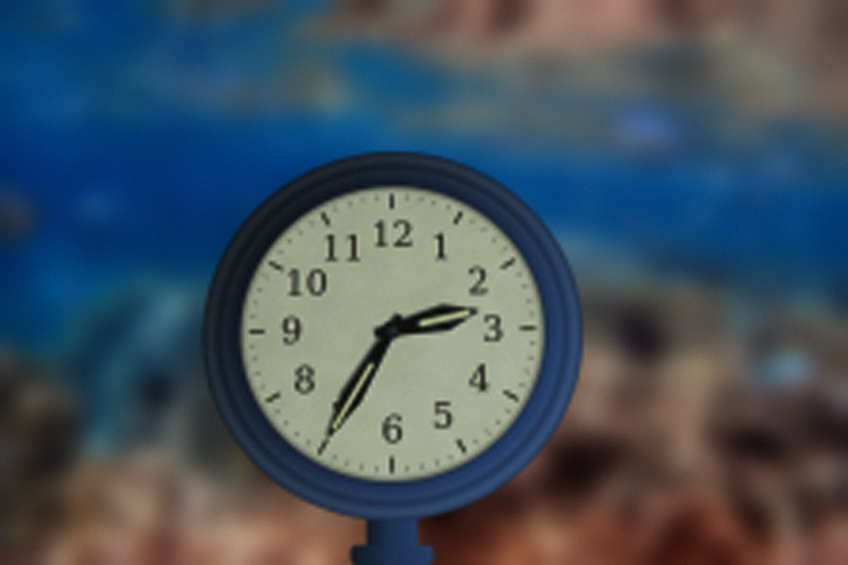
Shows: 2:35
